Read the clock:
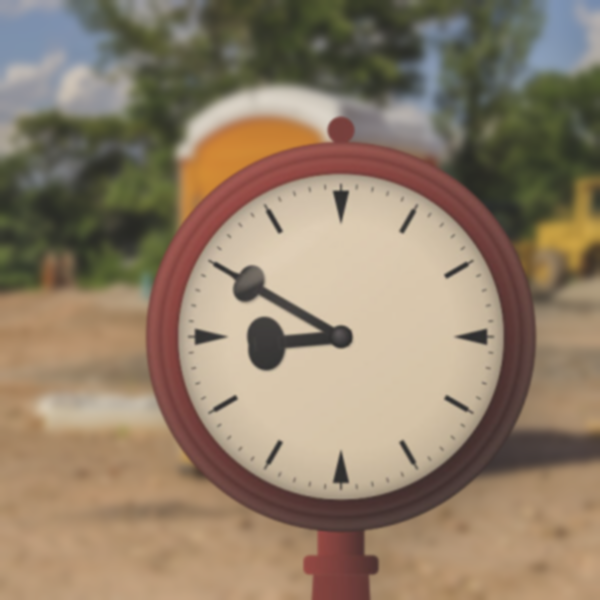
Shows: 8:50
